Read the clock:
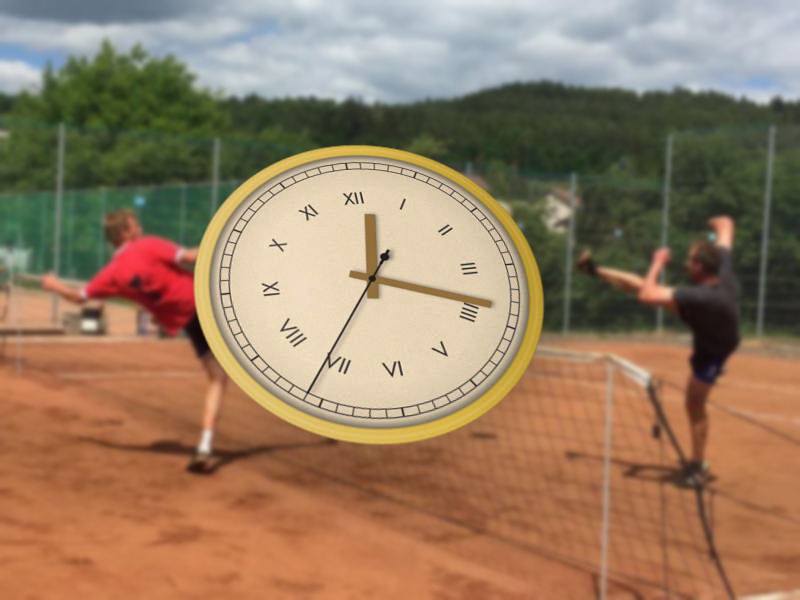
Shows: 12:18:36
